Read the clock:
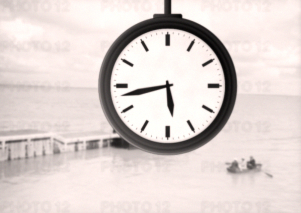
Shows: 5:43
